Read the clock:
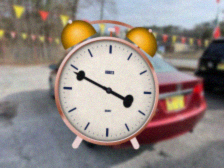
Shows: 3:49
